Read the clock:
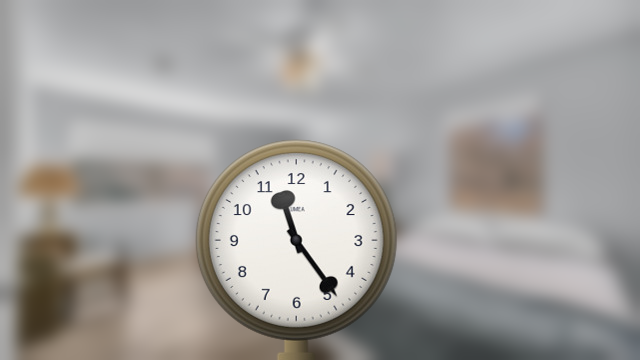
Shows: 11:24
